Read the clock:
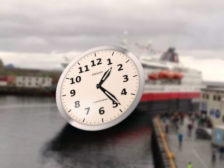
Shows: 1:24
